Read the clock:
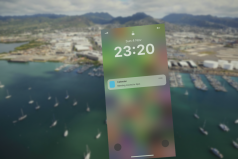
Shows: 23:20
